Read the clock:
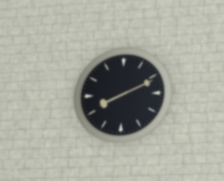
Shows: 8:11
